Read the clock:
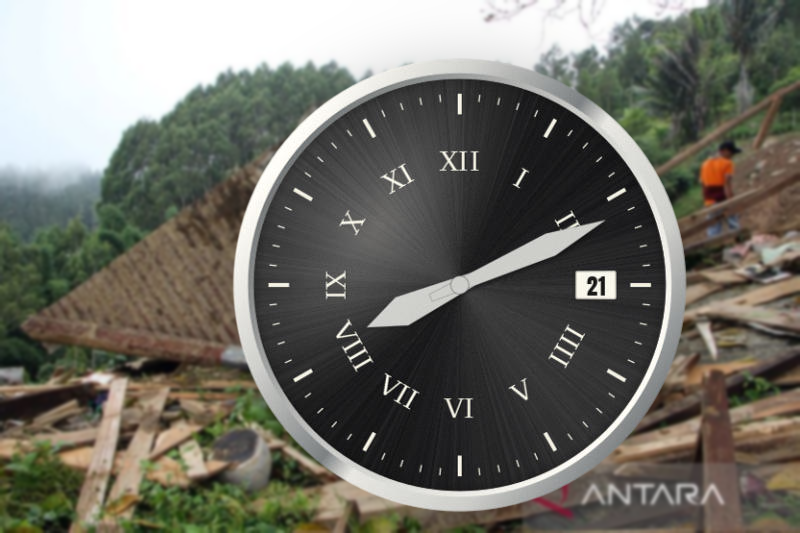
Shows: 8:11
